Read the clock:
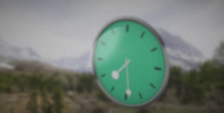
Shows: 7:29
